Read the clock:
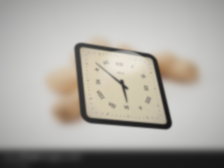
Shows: 5:52
